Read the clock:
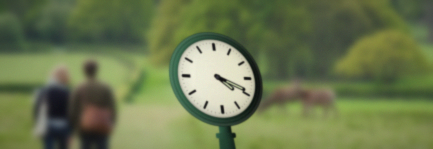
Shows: 4:19
